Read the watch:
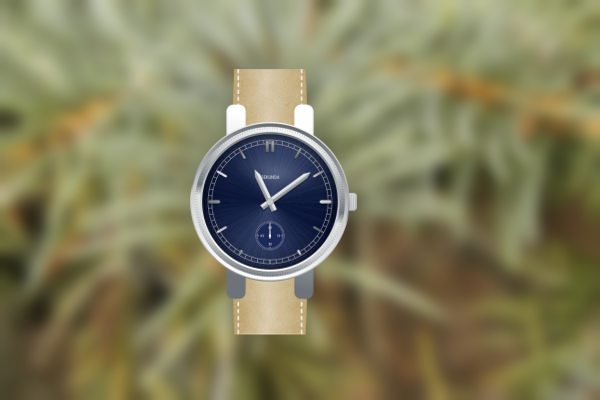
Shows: 11:09
